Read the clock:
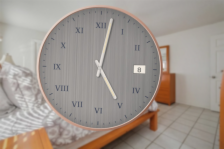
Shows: 5:02
